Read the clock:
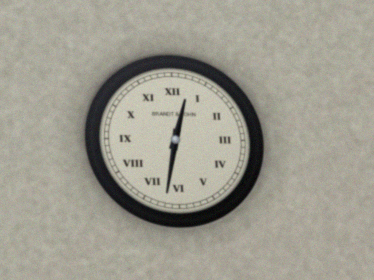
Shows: 12:32
